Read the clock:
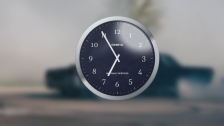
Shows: 6:55
